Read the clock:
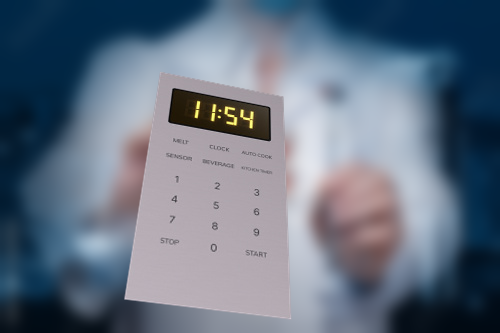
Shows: 11:54
